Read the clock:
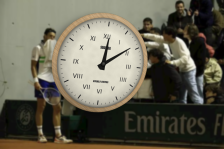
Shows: 12:09
